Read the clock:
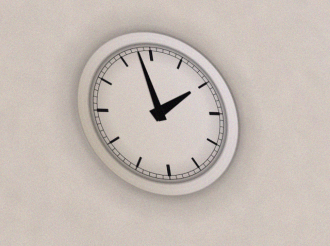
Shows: 1:58
